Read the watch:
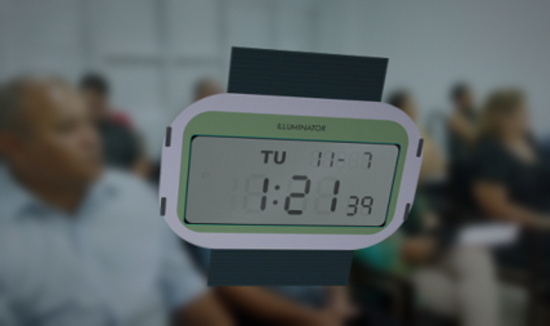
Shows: 1:21:39
